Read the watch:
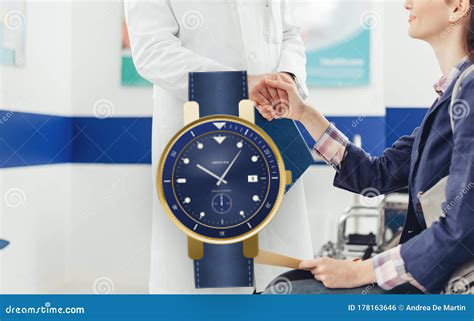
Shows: 10:06
